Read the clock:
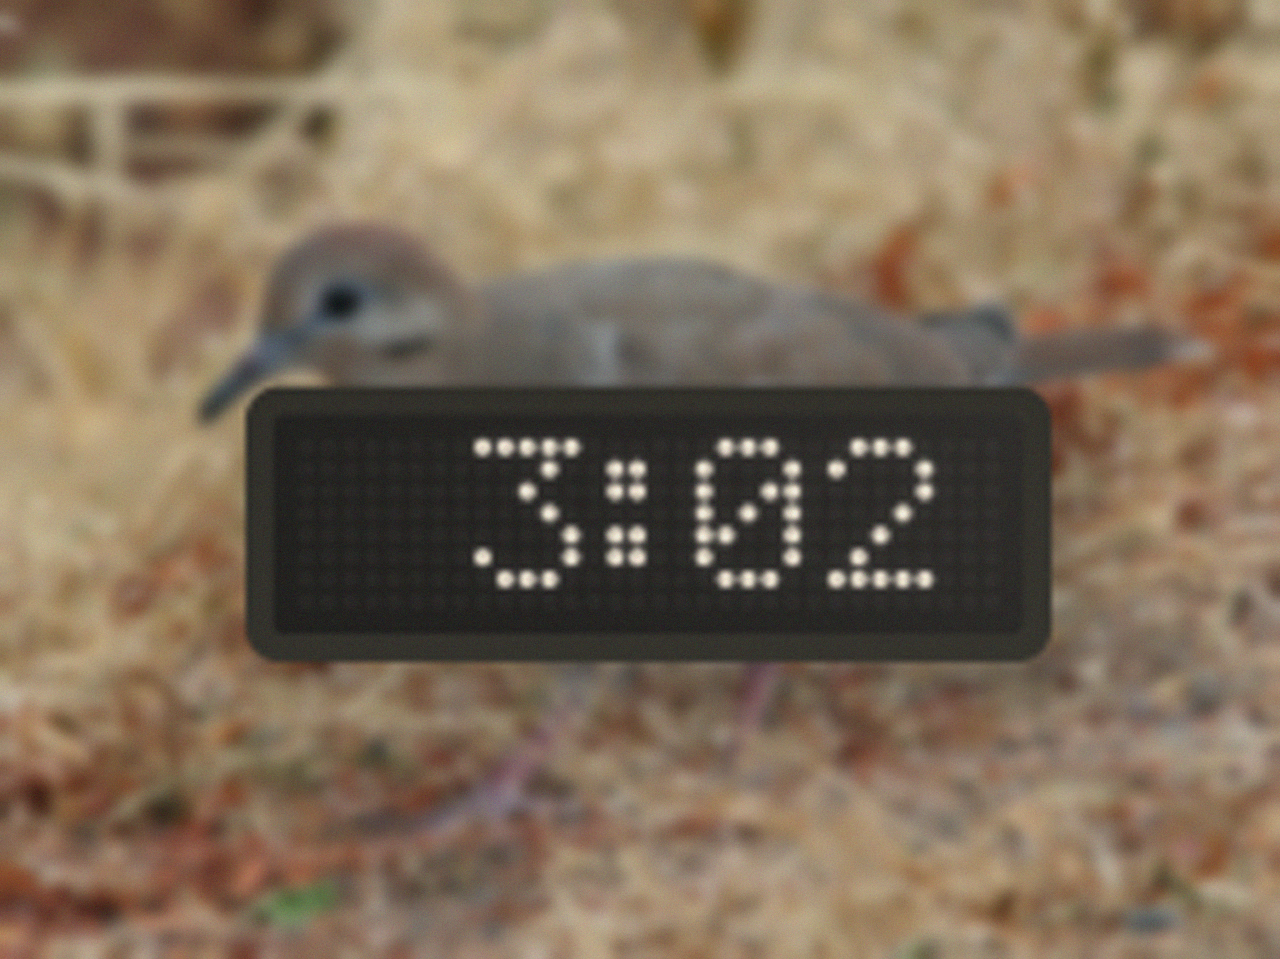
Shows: 3:02
